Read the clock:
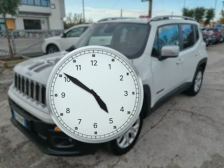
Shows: 4:51
